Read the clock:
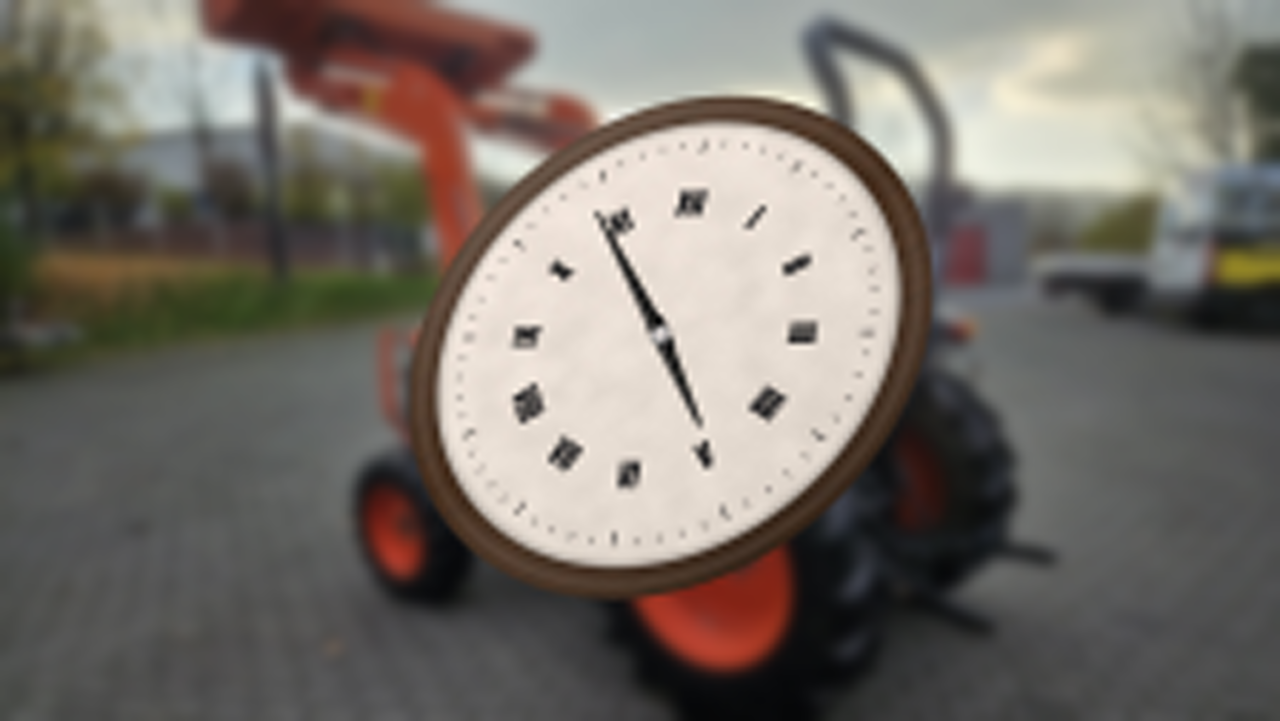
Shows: 4:54
